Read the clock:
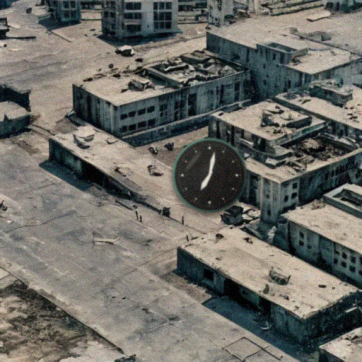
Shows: 7:02
